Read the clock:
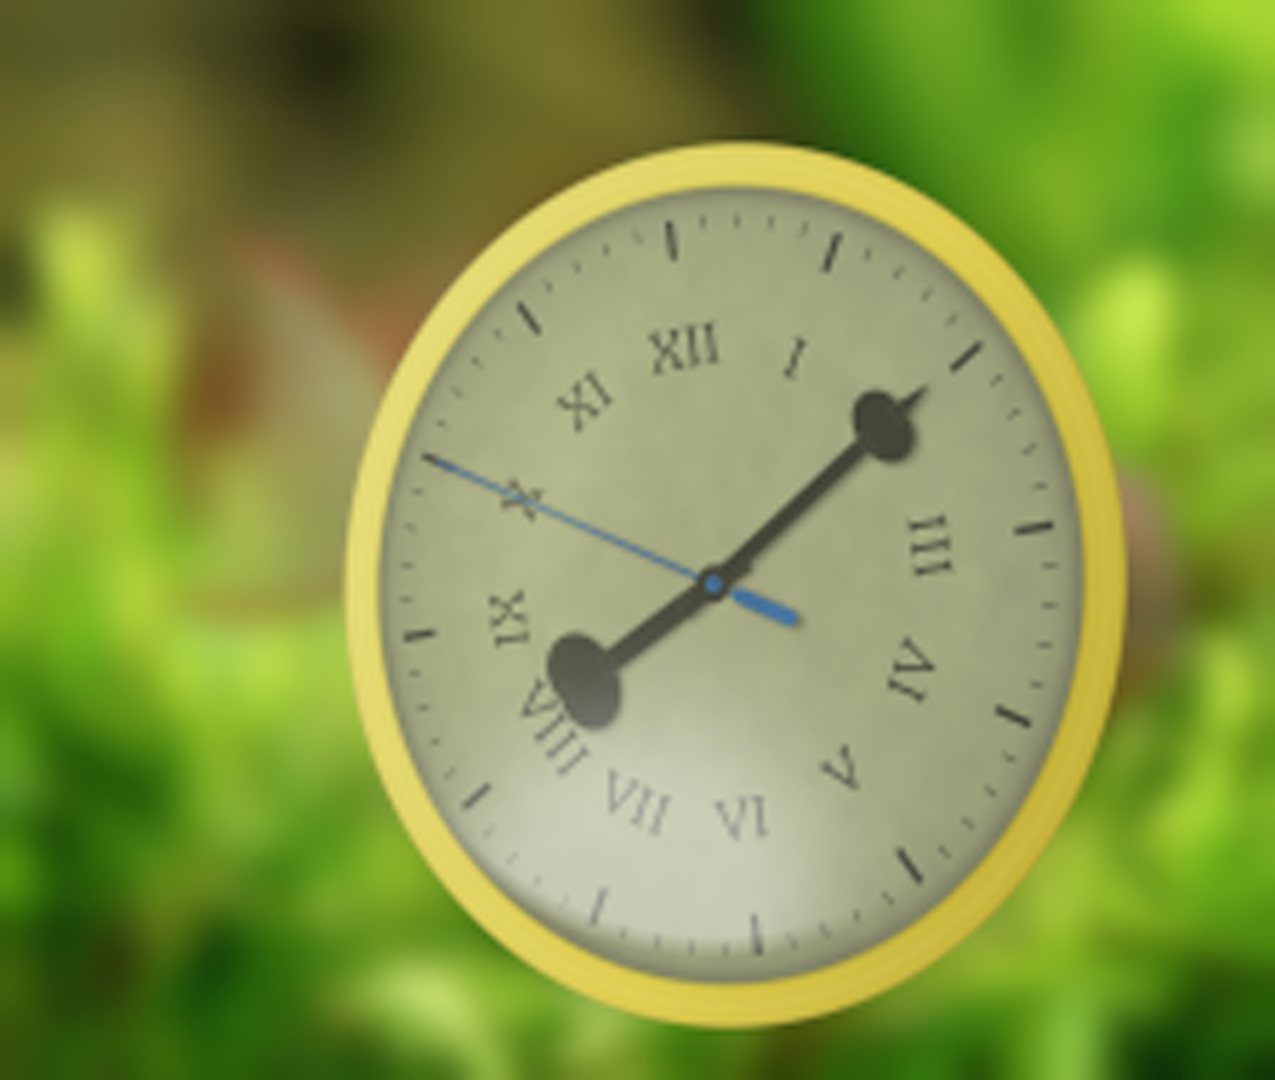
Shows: 8:09:50
